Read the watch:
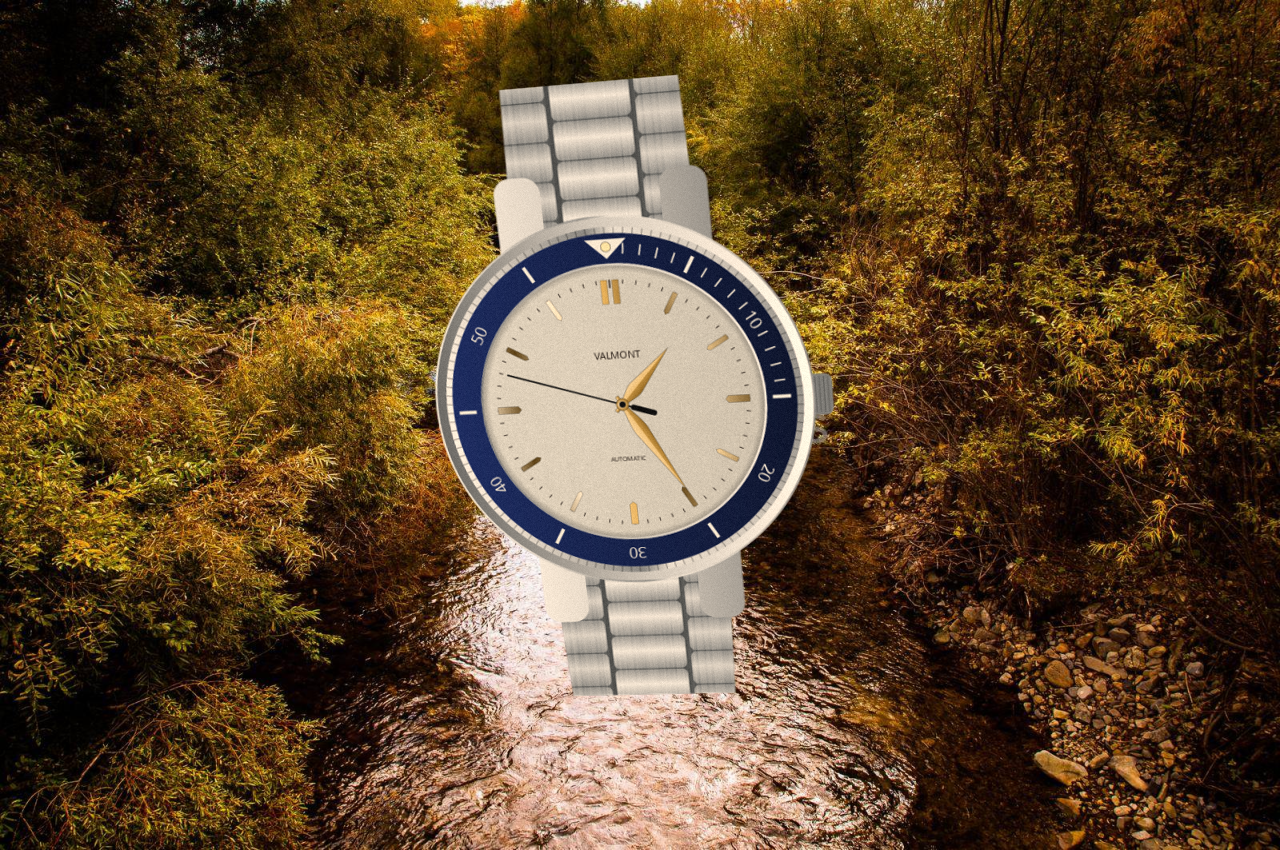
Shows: 1:24:48
